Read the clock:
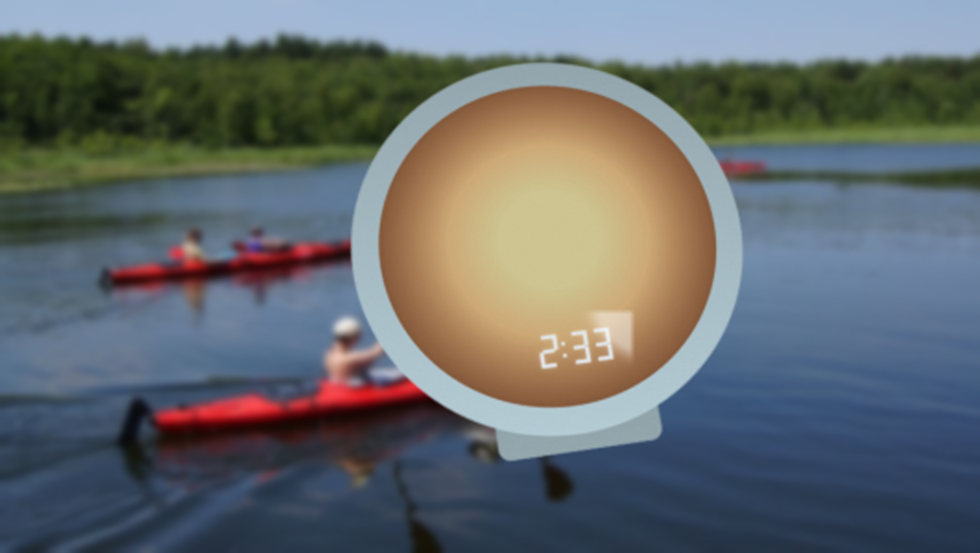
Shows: 2:33
